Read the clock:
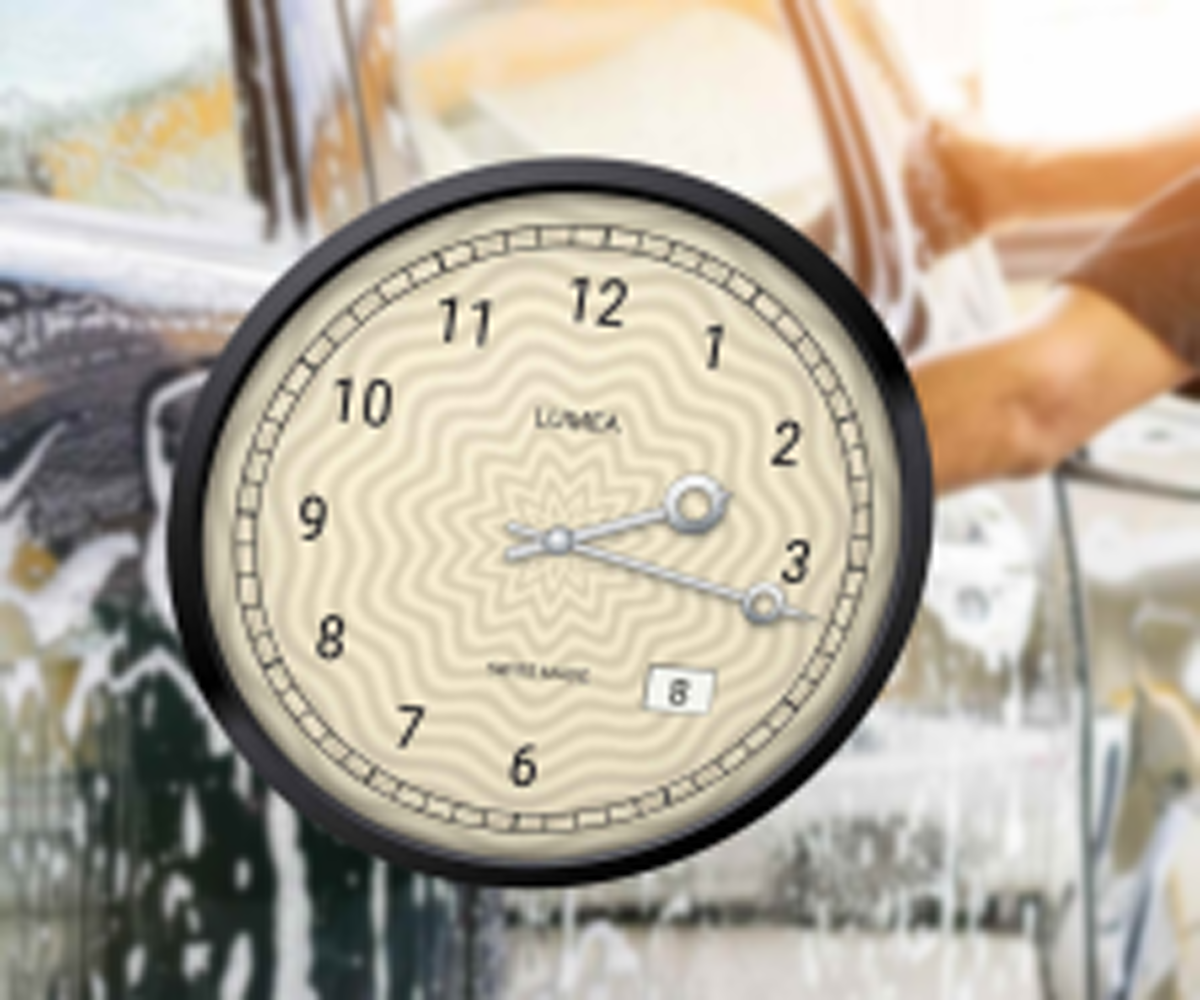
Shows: 2:17
